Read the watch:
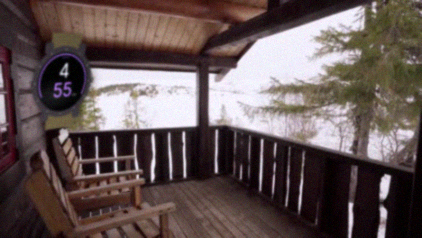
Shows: 4:55
